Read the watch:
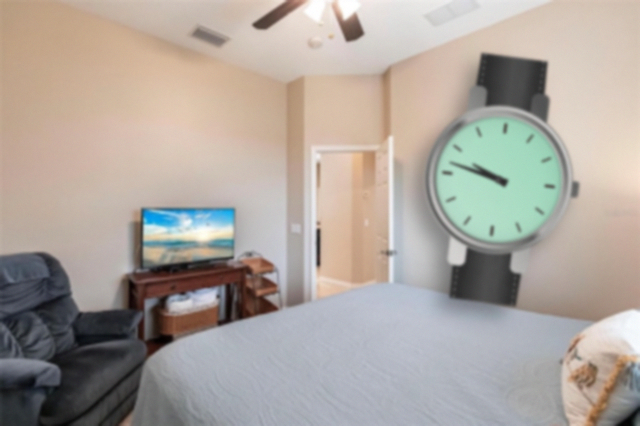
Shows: 9:47
